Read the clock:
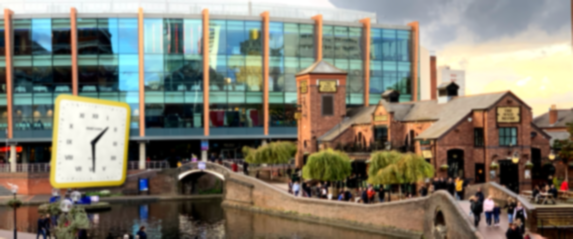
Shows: 1:29
